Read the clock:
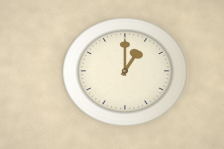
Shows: 1:00
